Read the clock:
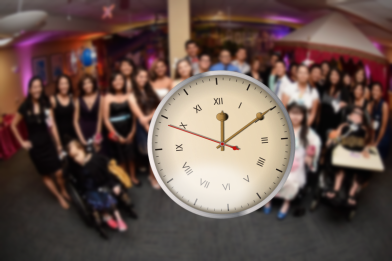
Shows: 12:09:49
